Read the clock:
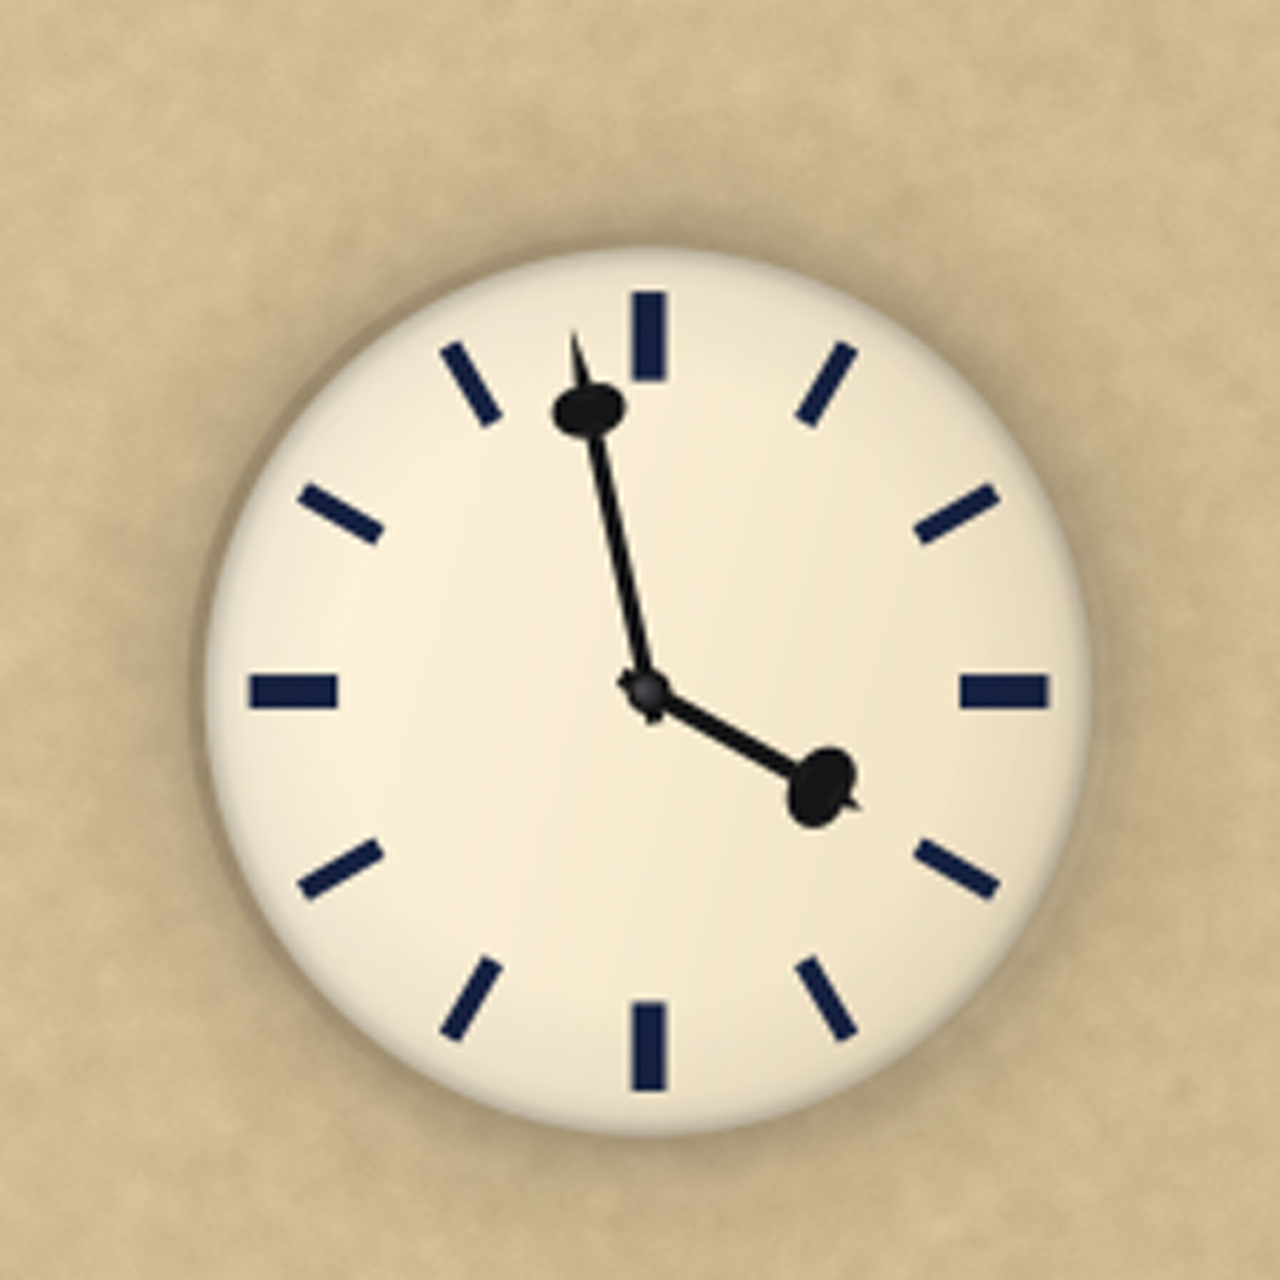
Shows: 3:58
